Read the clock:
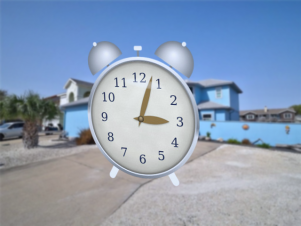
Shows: 3:03
